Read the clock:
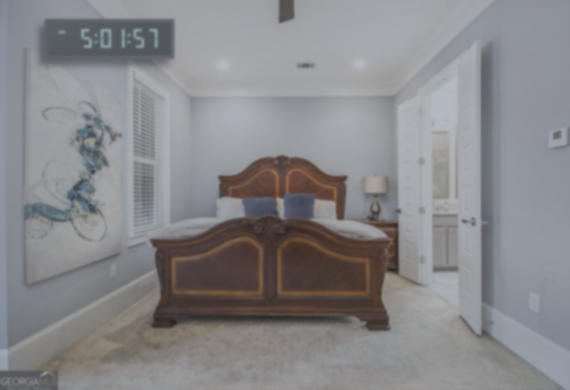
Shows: 5:01:57
